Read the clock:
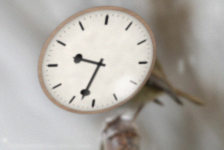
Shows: 9:33
